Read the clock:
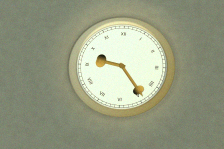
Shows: 9:24
